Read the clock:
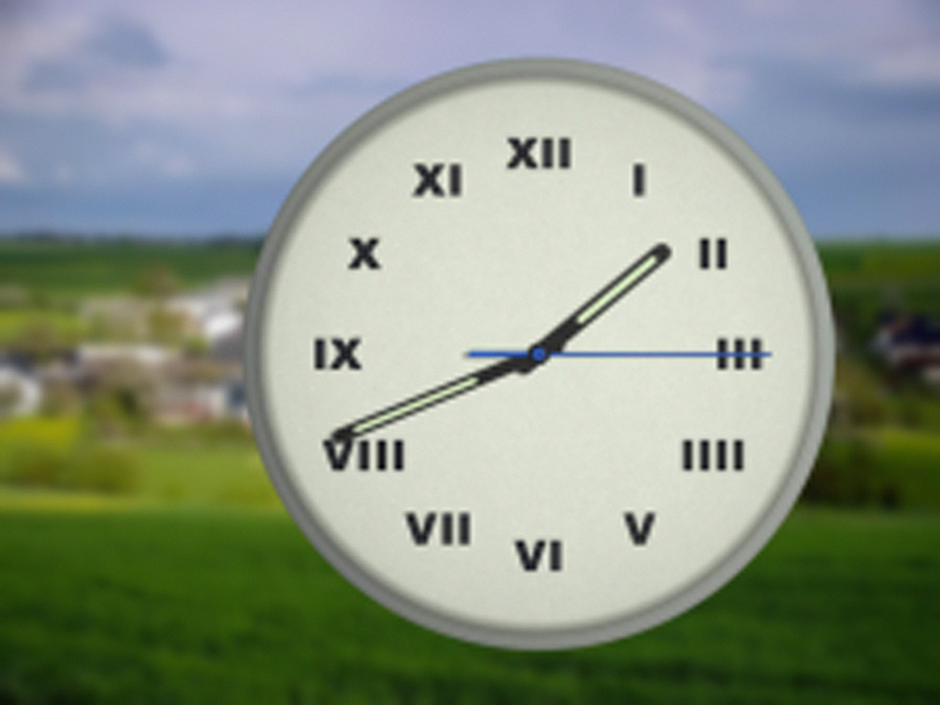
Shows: 1:41:15
